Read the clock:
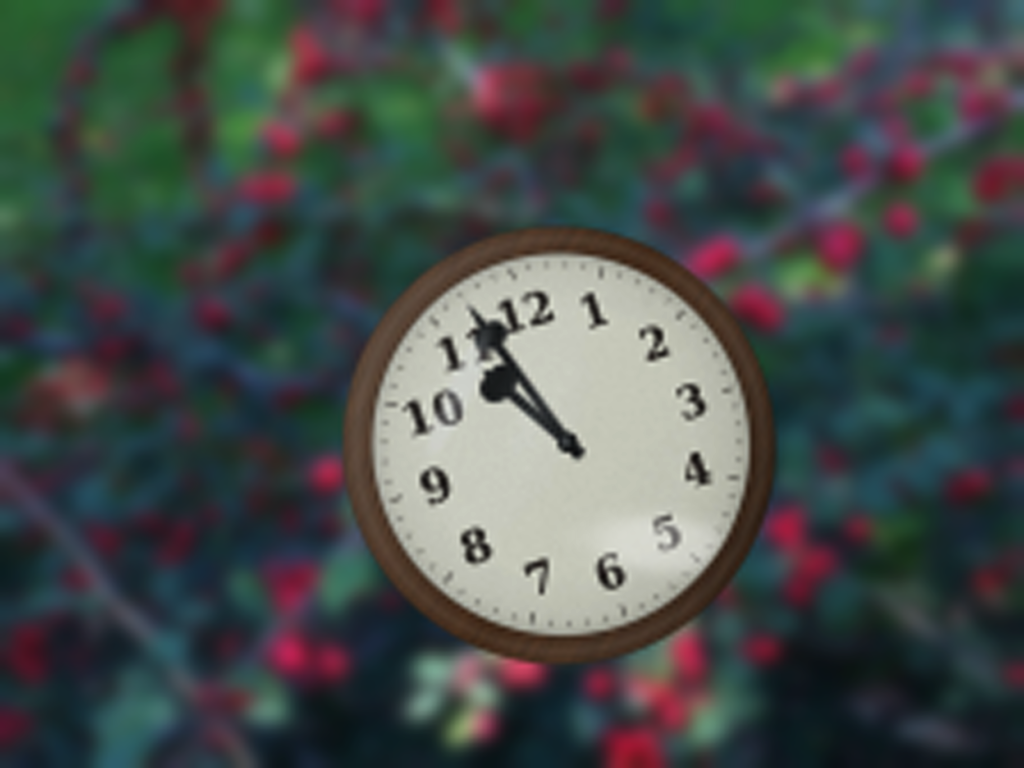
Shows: 10:57
